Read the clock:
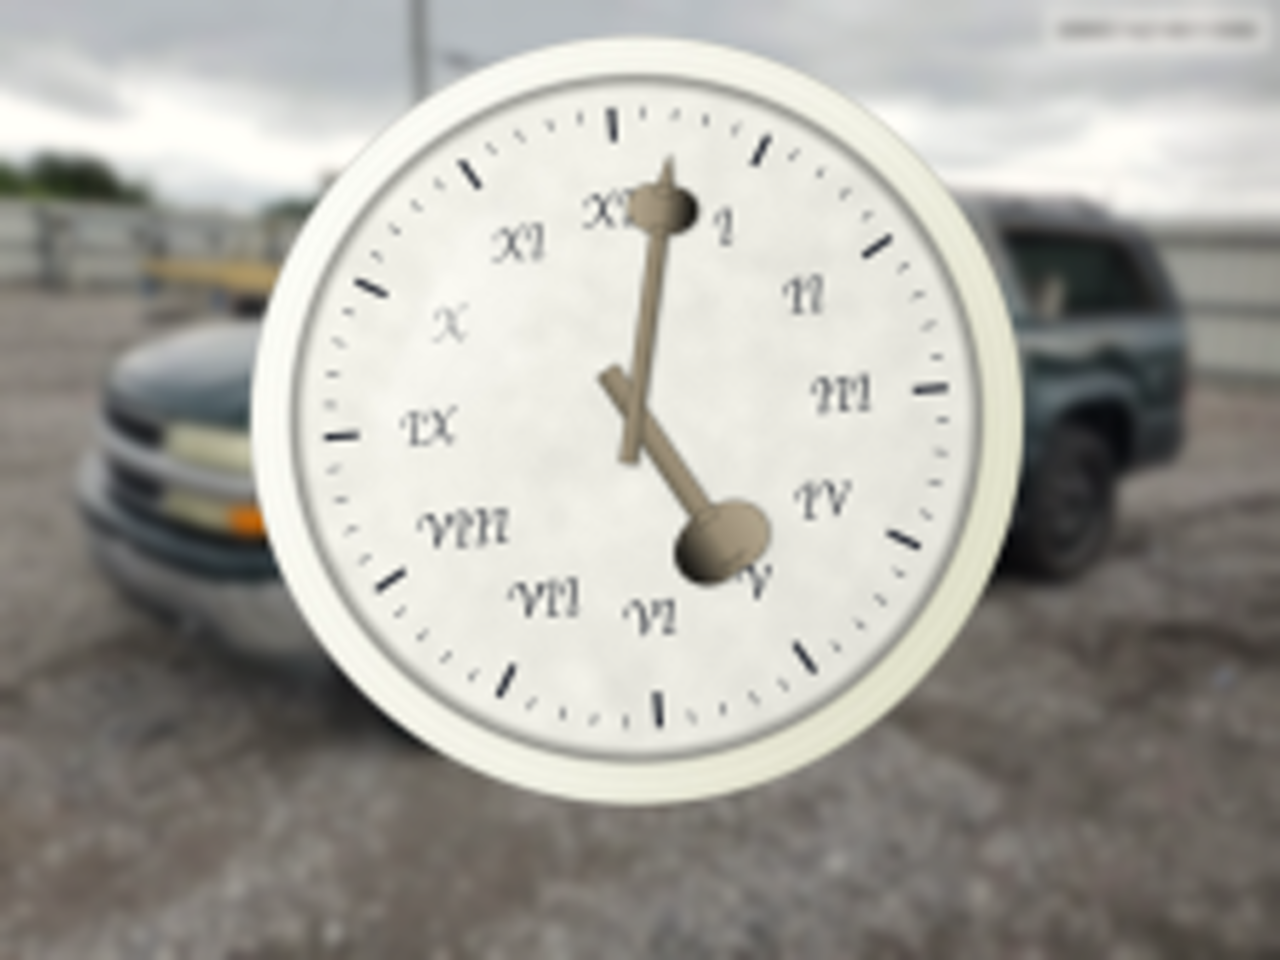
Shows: 5:02
